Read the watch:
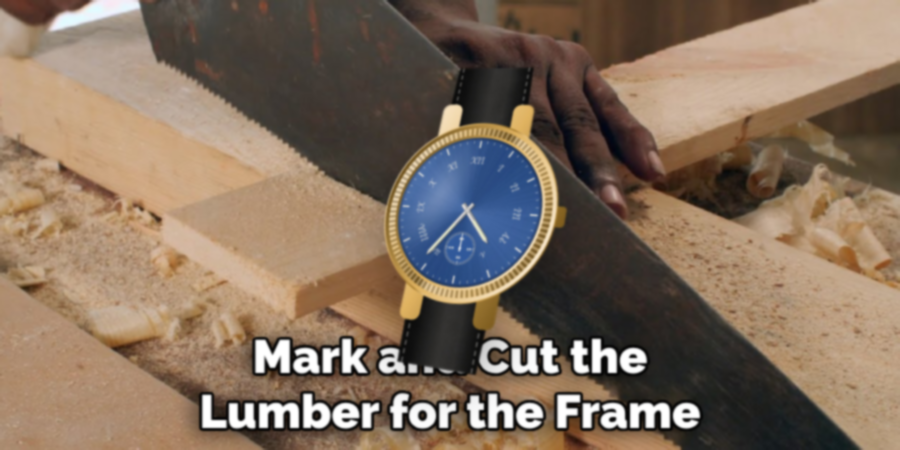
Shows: 4:36
